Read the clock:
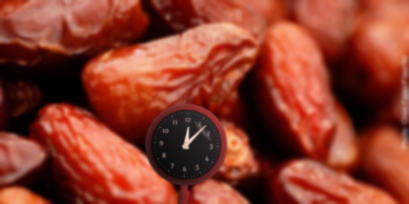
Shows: 12:07
